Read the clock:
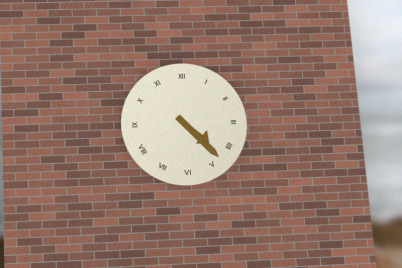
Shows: 4:23
